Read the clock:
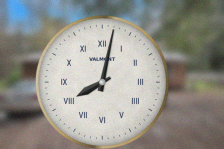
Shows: 8:02
